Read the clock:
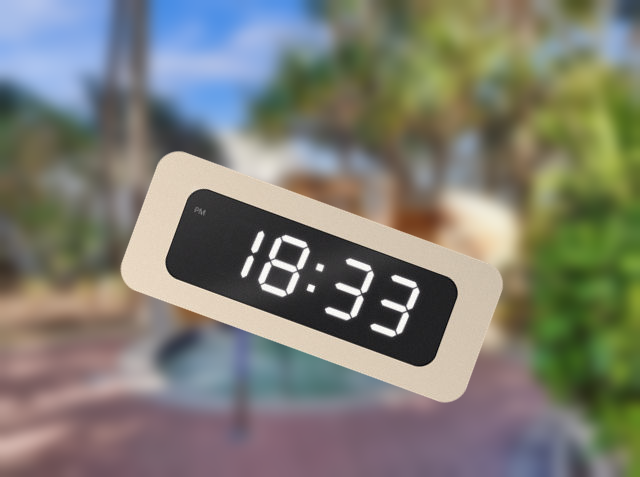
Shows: 18:33
